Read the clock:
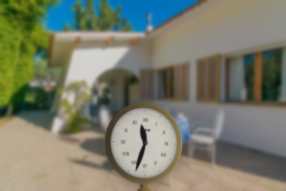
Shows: 11:33
